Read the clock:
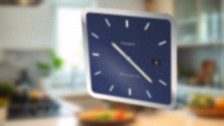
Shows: 10:22
